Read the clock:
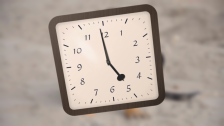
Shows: 4:59
